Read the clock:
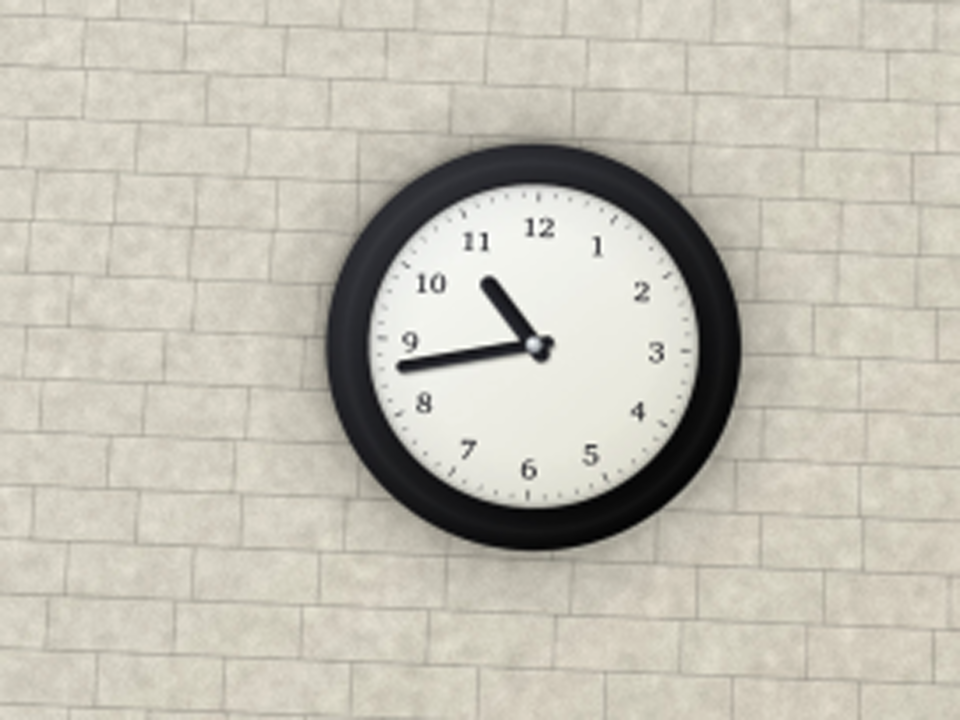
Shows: 10:43
